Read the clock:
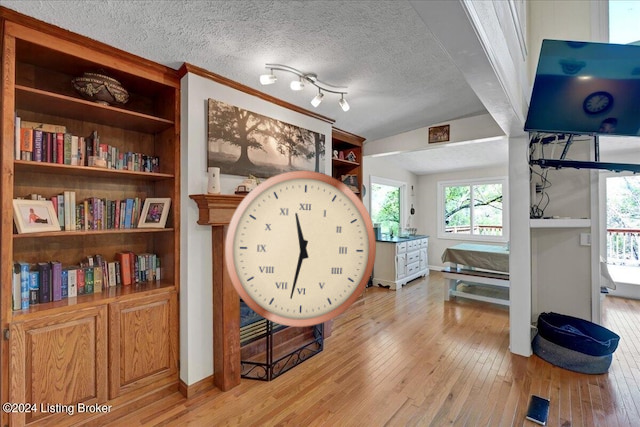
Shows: 11:32
